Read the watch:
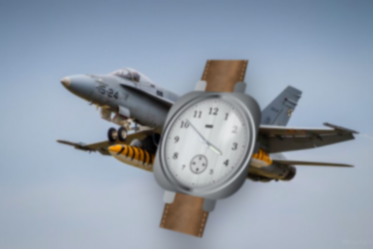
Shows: 3:51
